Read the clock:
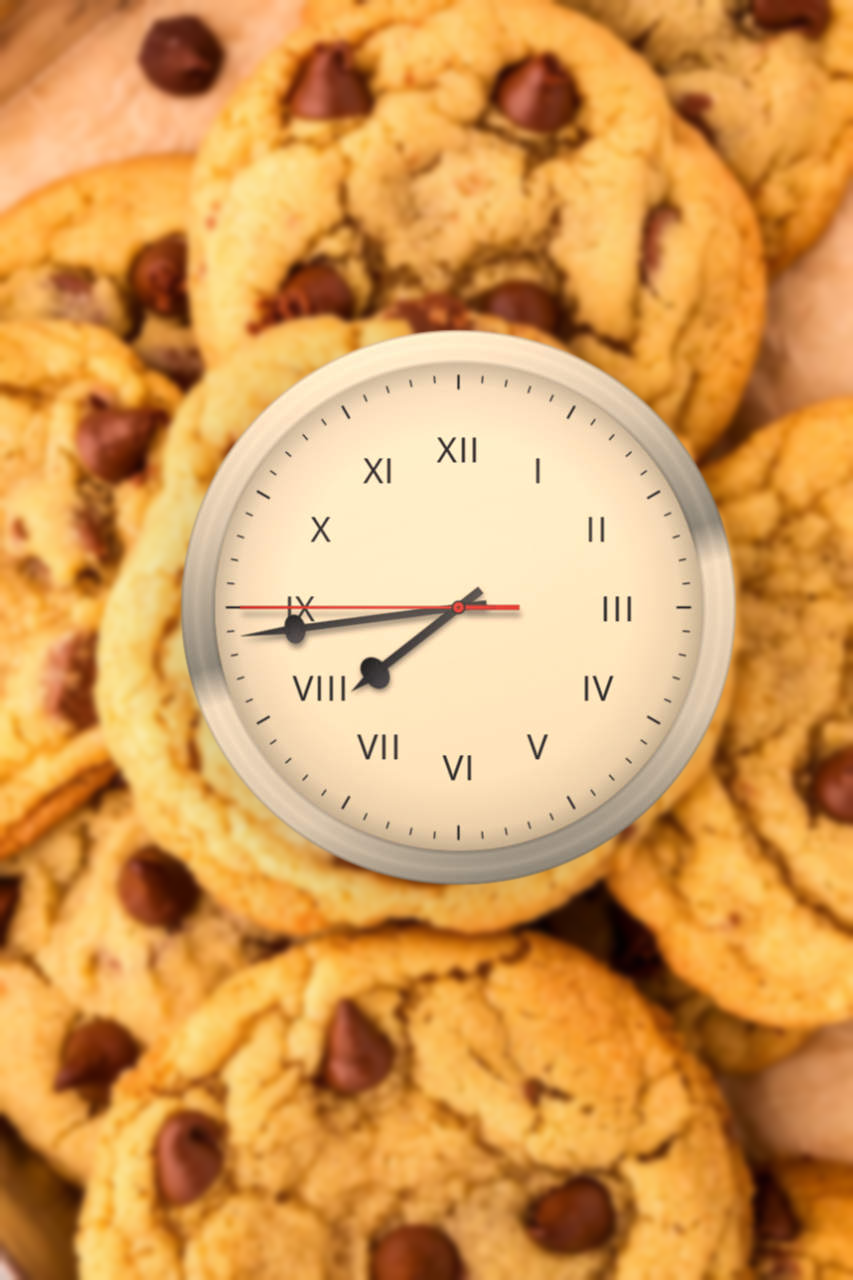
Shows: 7:43:45
